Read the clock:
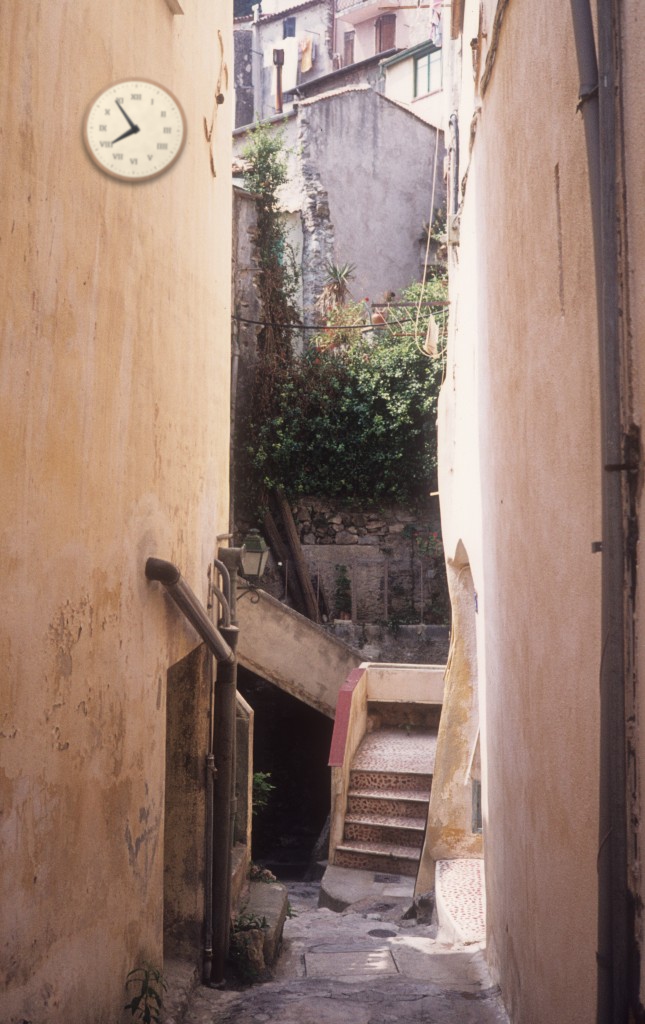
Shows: 7:54
